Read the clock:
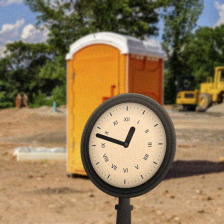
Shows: 12:48
